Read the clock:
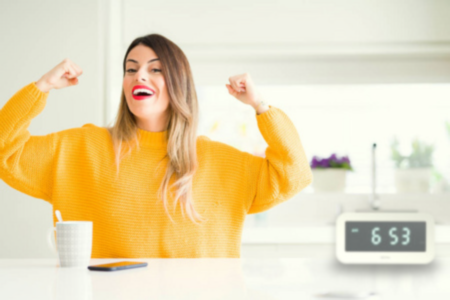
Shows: 6:53
